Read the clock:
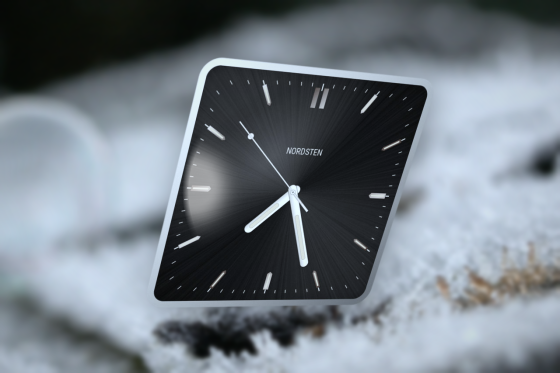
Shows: 7:25:52
